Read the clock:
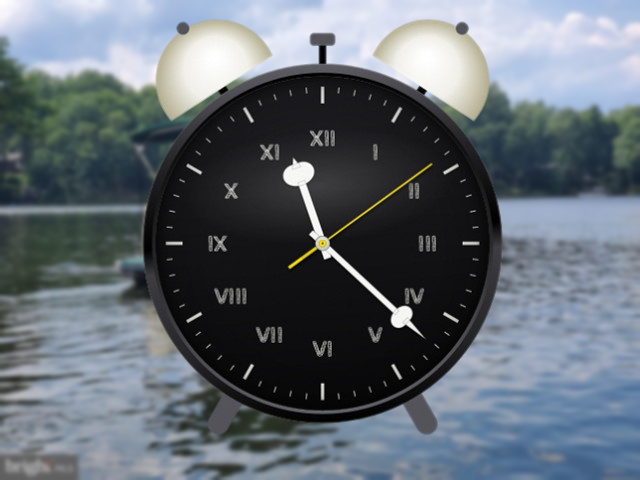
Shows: 11:22:09
